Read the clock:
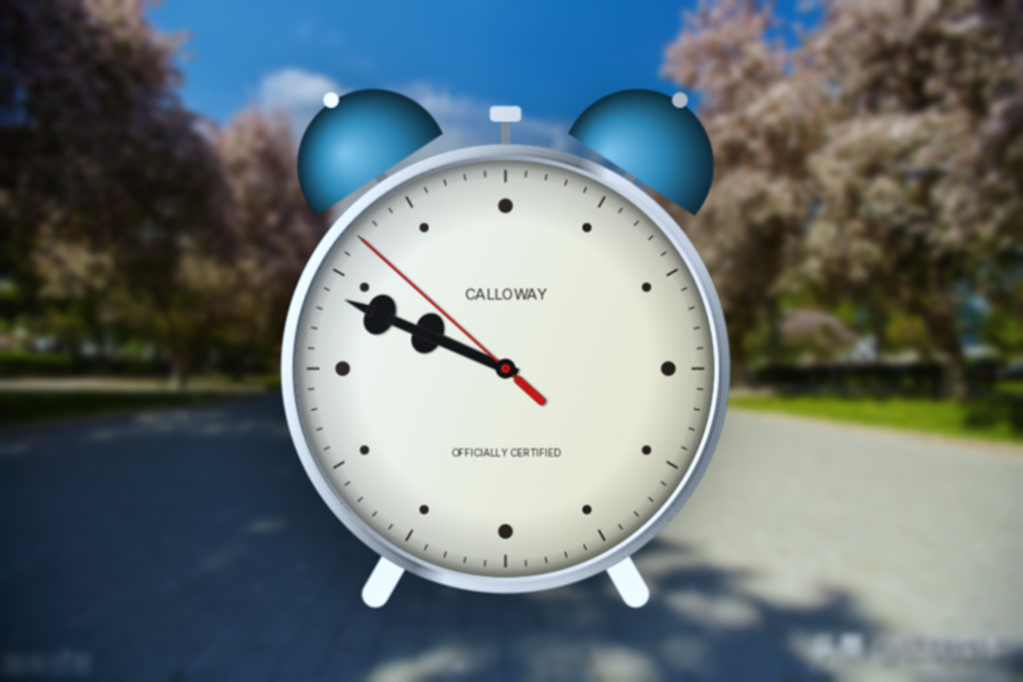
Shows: 9:48:52
